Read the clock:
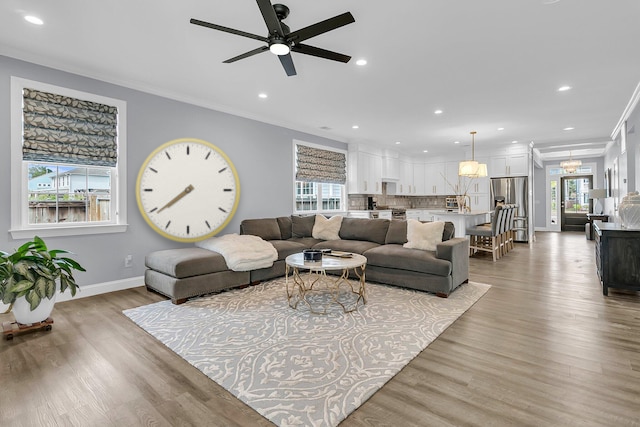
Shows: 7:39
